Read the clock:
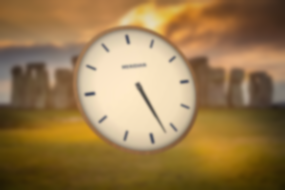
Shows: 5:27
